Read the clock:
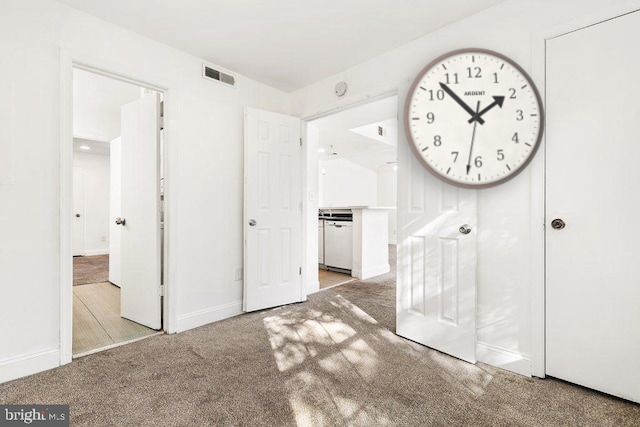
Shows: 1:52:32
